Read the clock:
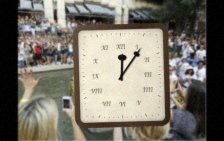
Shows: 12:06
